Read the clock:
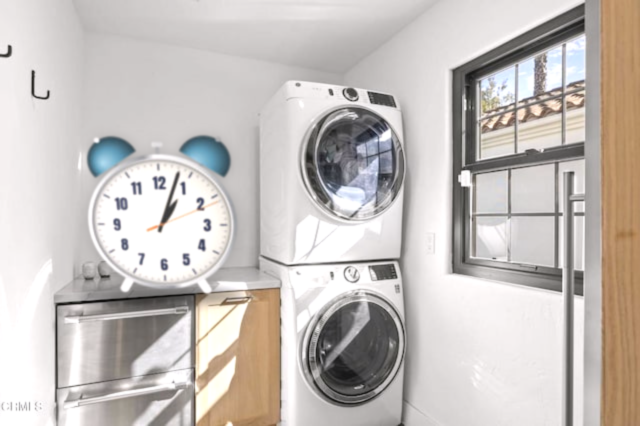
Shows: 1:03:11
